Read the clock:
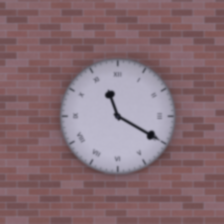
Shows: 11:20
